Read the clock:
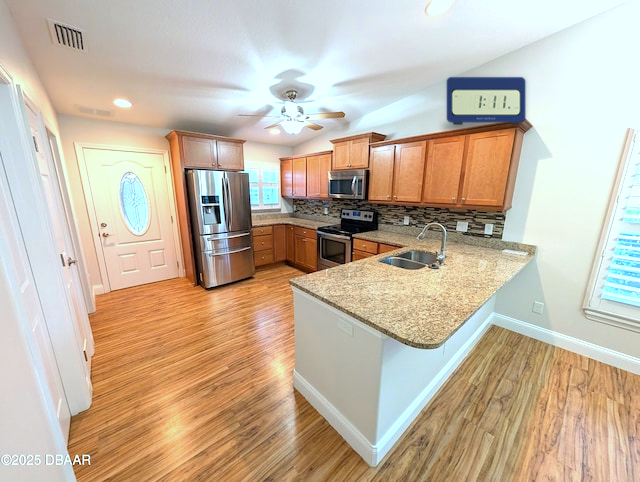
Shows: 1:11
